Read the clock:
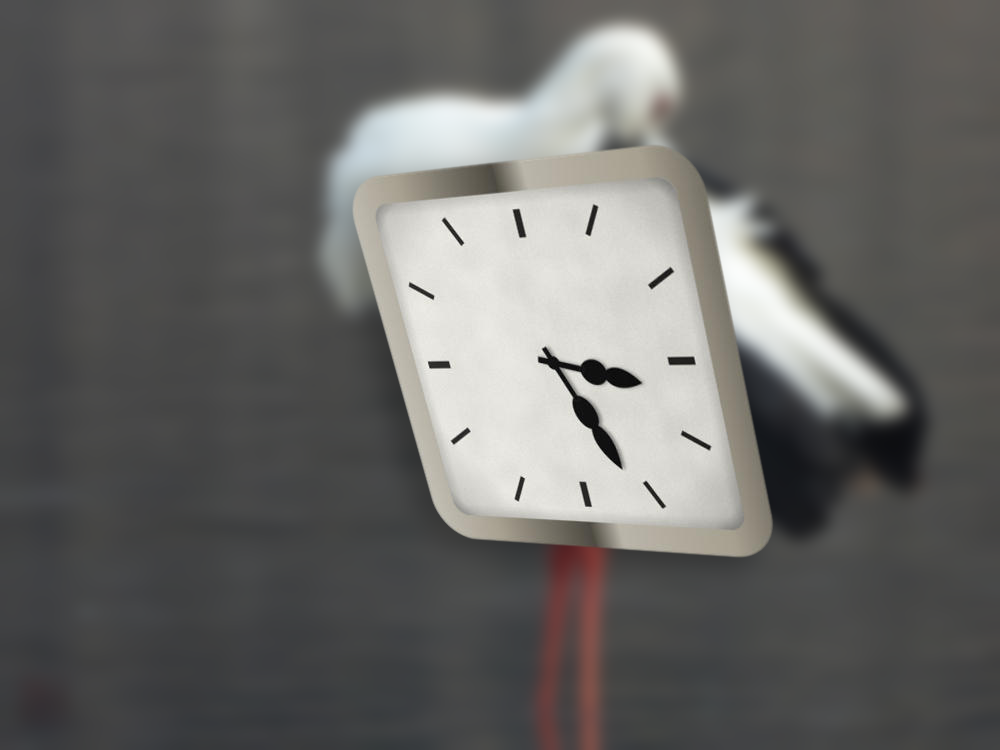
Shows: 3:26
